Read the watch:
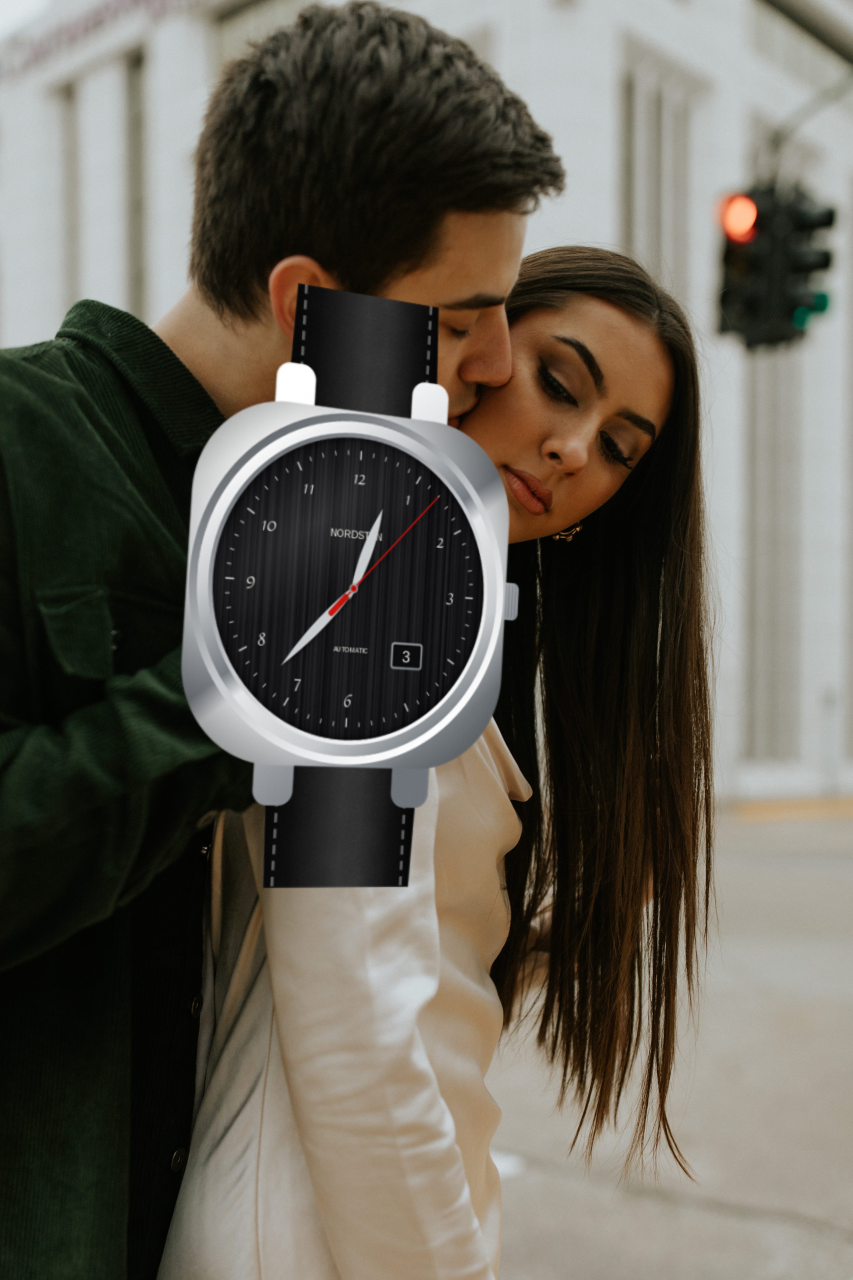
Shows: 12:37:07
